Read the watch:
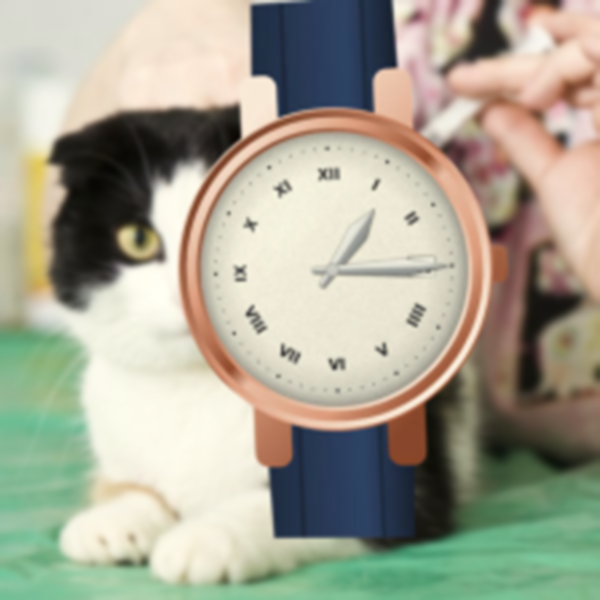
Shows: 1:15
